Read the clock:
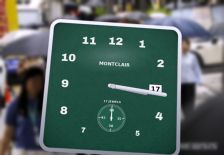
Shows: 3:16
